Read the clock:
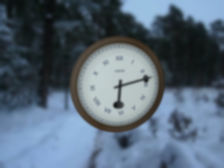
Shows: 6:13
